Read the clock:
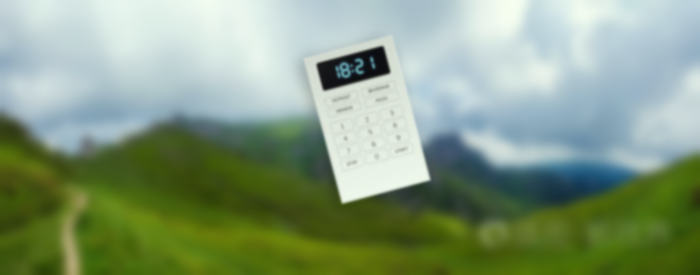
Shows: 18:21
